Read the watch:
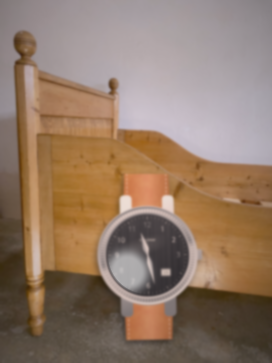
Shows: 11:28
